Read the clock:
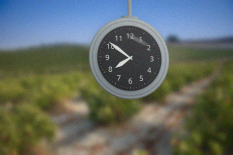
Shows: 7:51
